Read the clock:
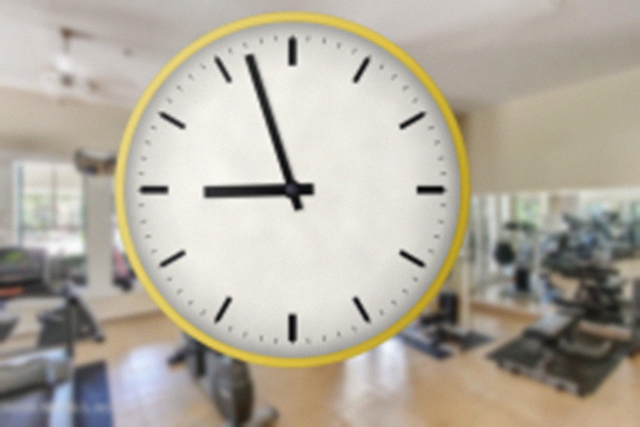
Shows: 8:57
